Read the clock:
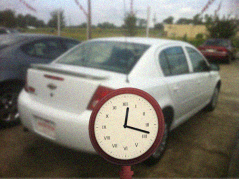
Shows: 12:18
